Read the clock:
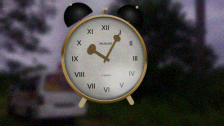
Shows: 10:05
